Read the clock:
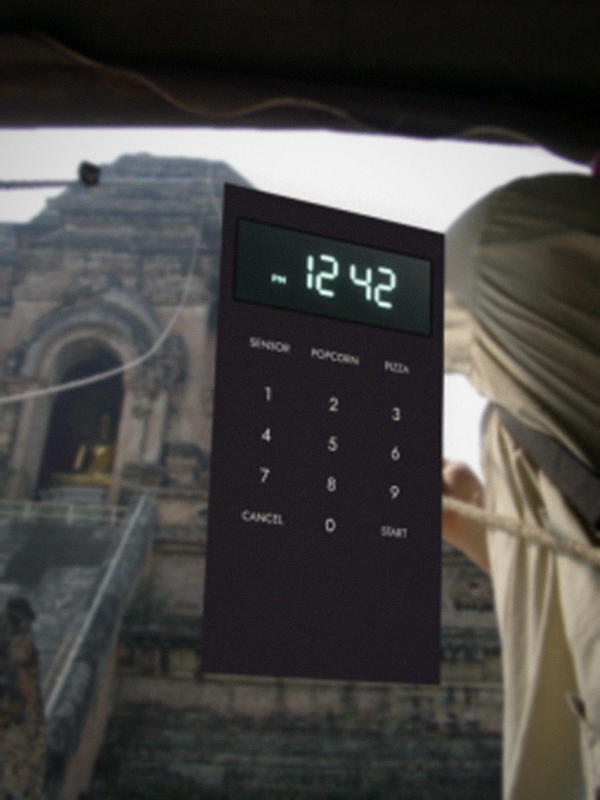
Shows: 12:42
